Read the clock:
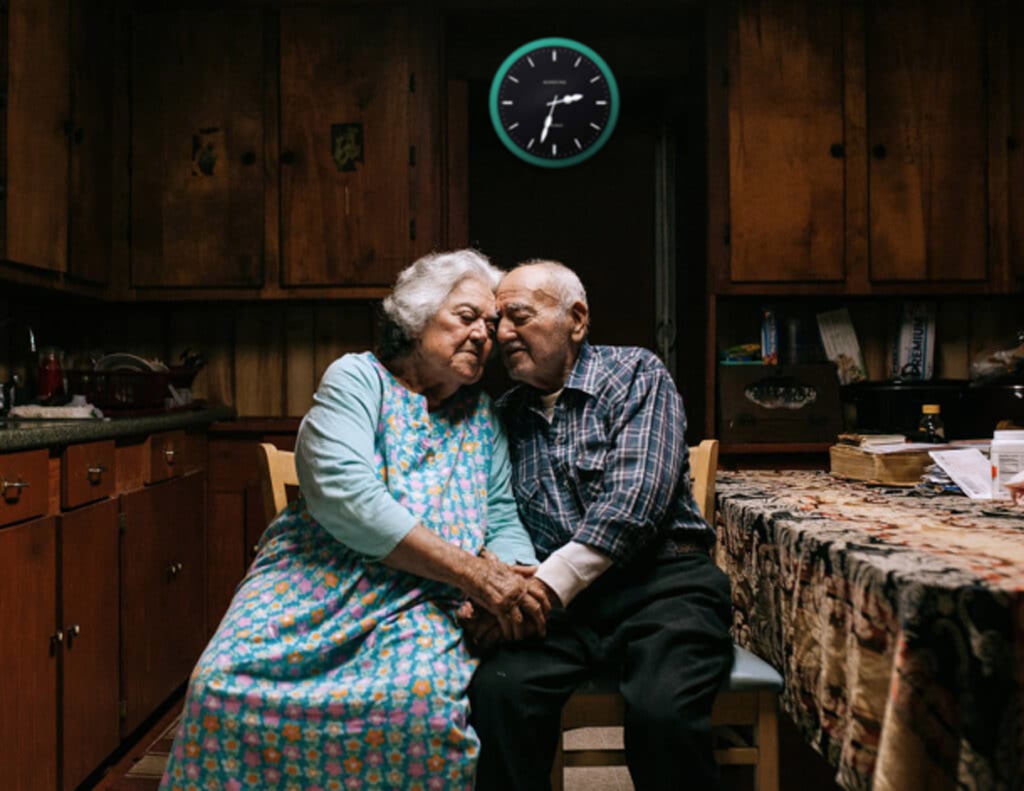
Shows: 2:33
